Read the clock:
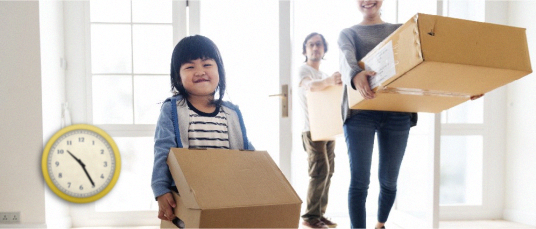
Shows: 10:25
